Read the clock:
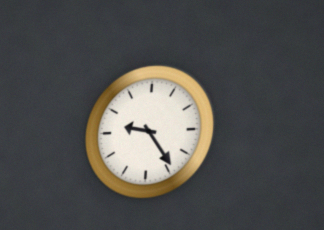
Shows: 9:24
